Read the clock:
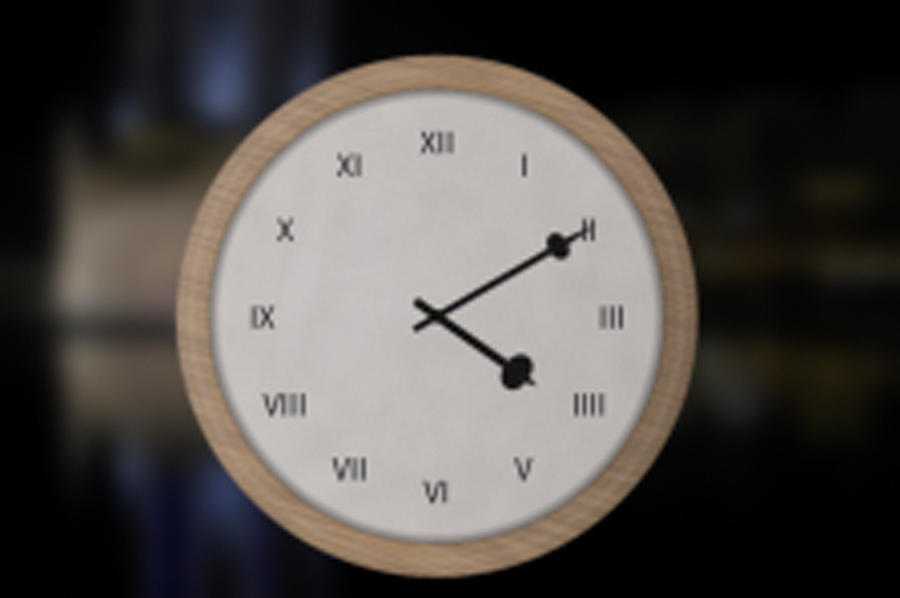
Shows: 4:10
